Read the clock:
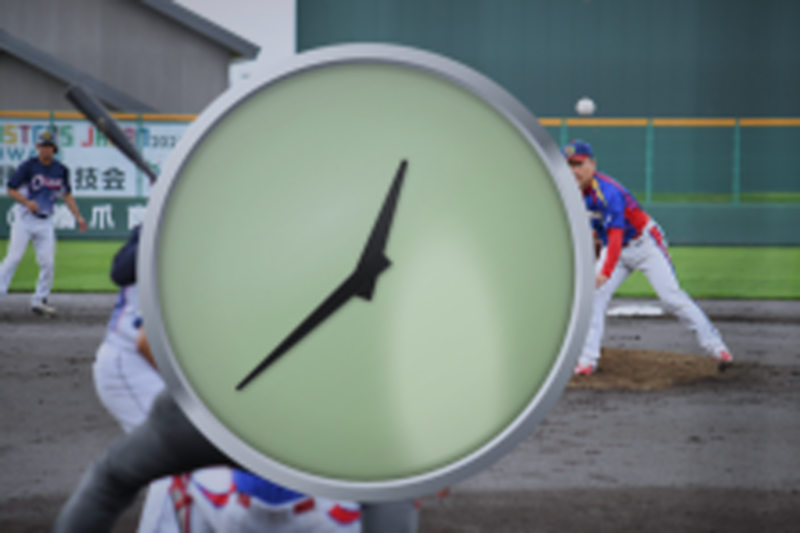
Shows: 12:38
